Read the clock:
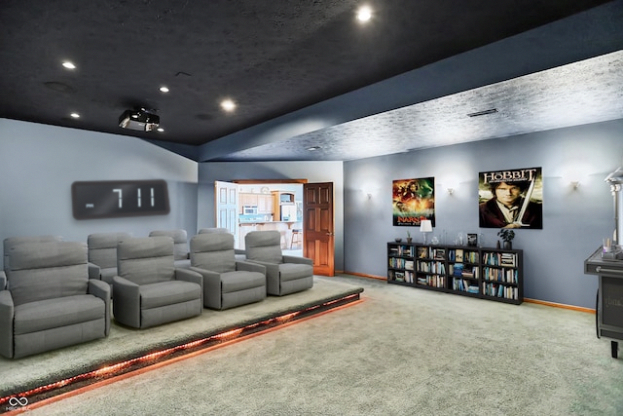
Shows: 7:11
